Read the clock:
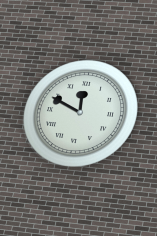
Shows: 11:49
